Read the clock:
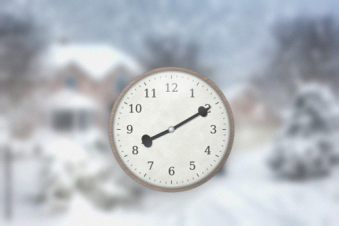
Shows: 8:10
